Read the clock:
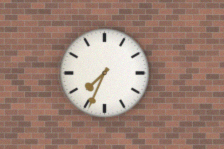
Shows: 7:34
